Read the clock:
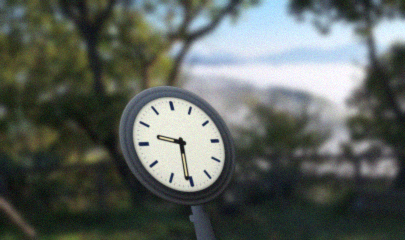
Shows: 9:31
